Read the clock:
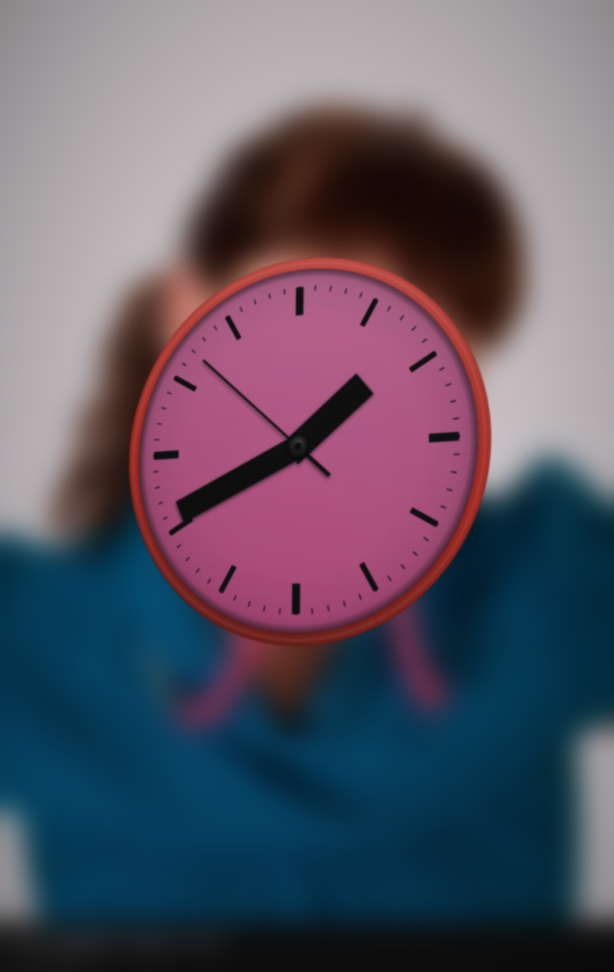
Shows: 1:40:52
